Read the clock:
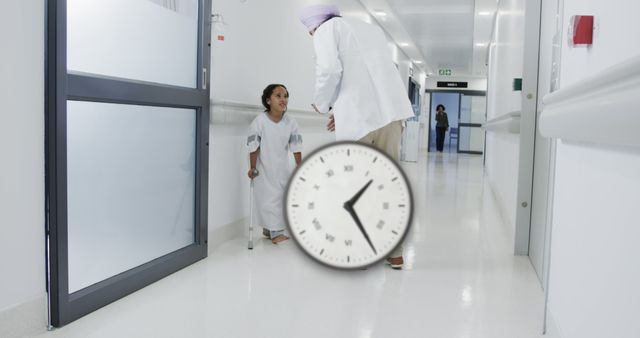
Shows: 1:25
